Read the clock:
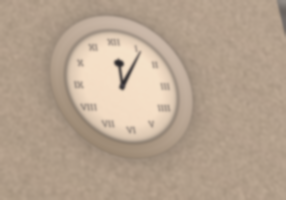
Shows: 12:06
